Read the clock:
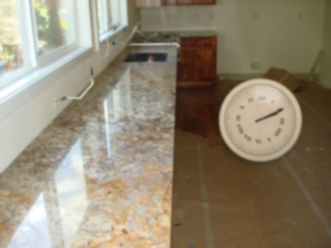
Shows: 2:10
